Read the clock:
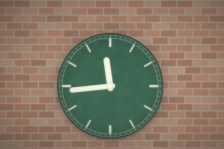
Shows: 11:44
